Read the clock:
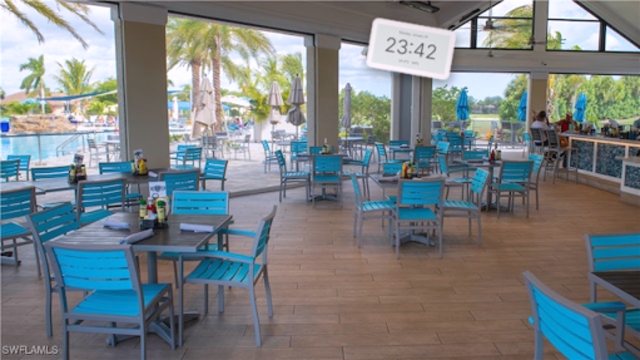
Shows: 23:42
